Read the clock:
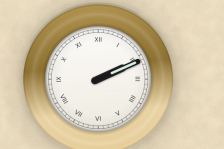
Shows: 2:11
